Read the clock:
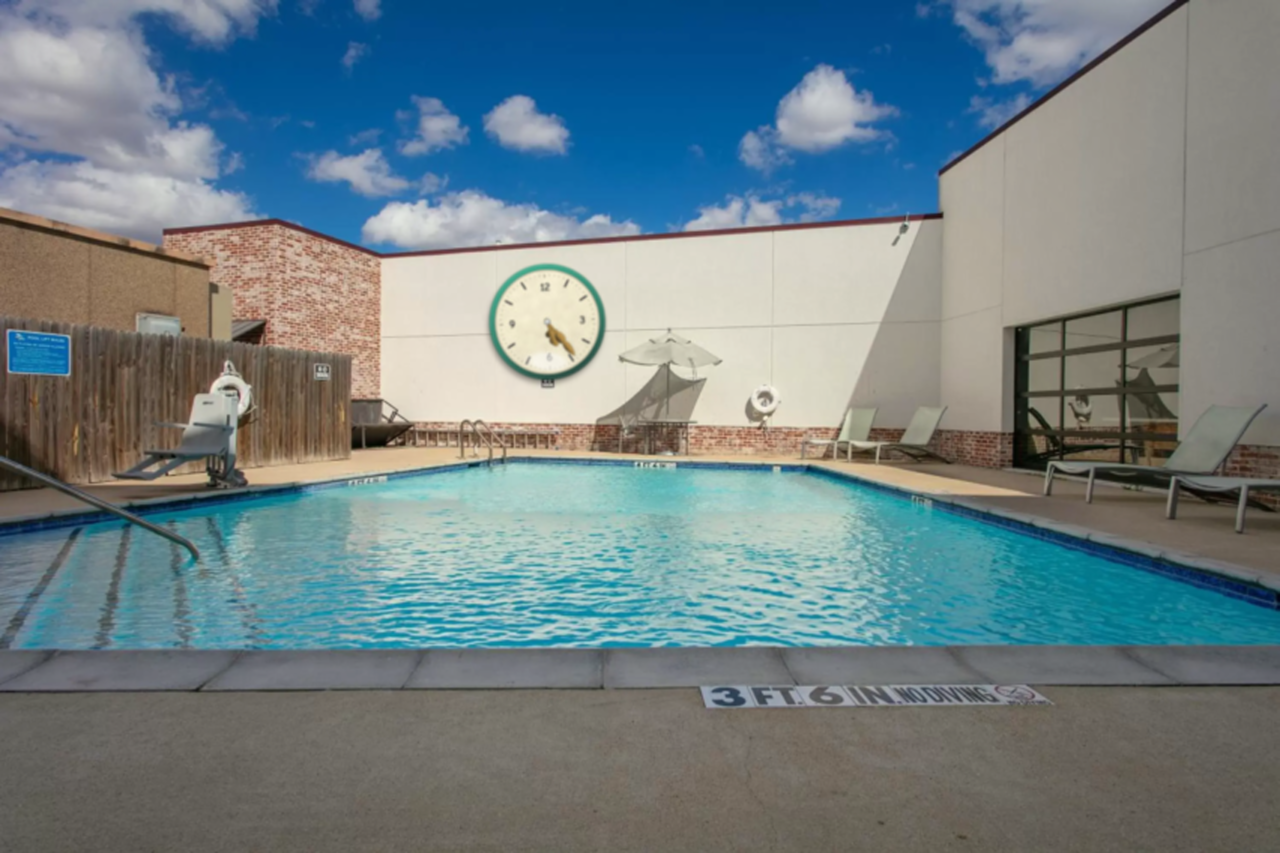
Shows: 5:24
